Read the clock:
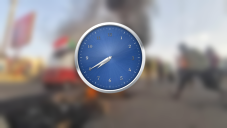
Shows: 7:40
